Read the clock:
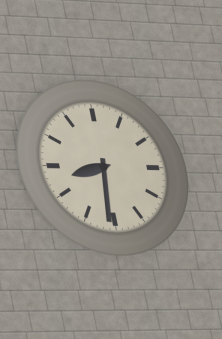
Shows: 8:31
